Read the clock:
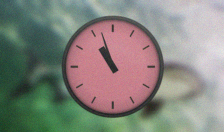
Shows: 10:57
